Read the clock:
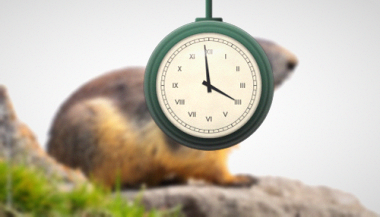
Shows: 3:59
